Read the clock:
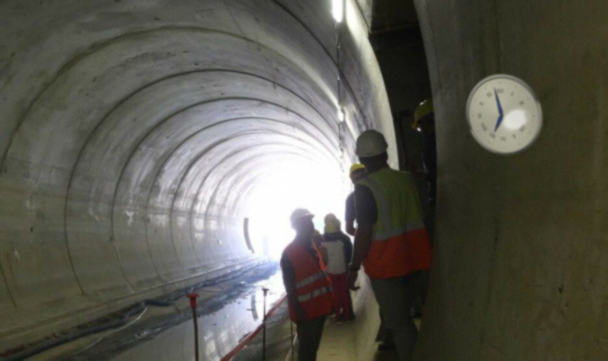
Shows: 6:58
